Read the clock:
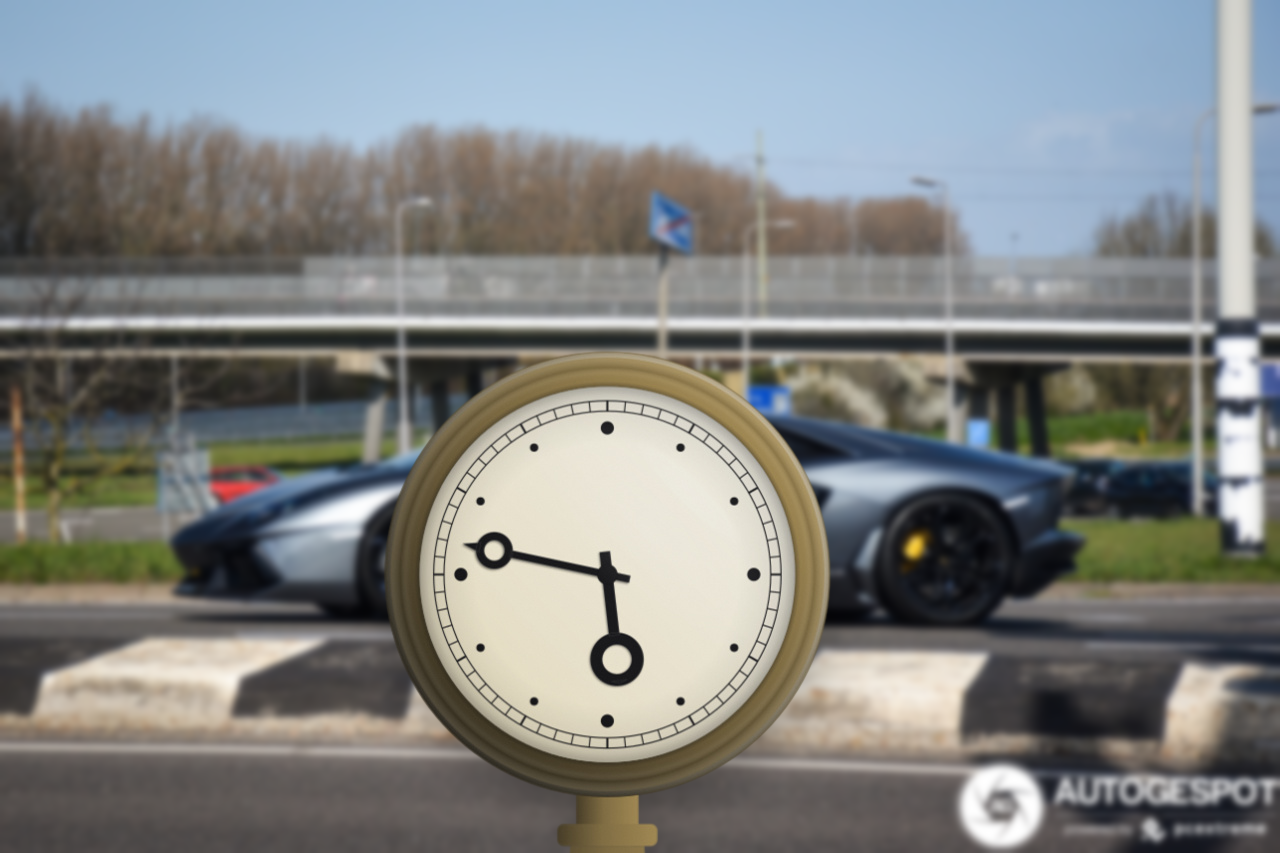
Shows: 5:47
